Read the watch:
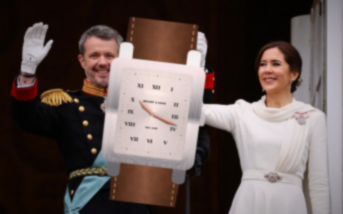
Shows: 10:18
